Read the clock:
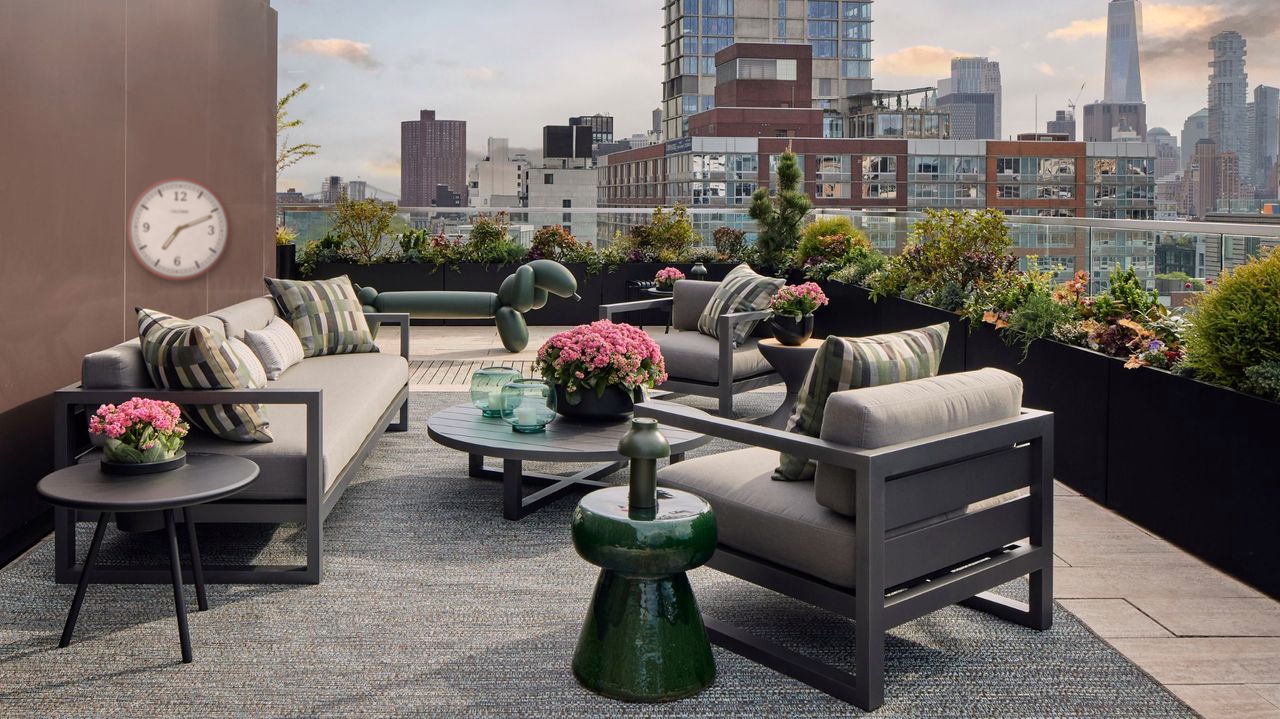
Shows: 7:11
